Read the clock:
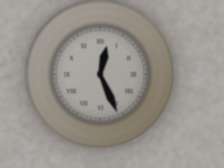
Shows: 12:26
